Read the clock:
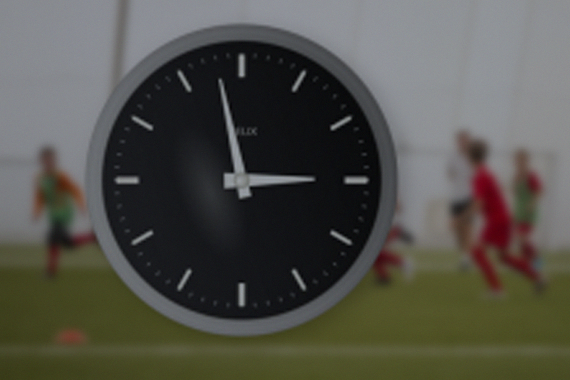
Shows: 2:58
